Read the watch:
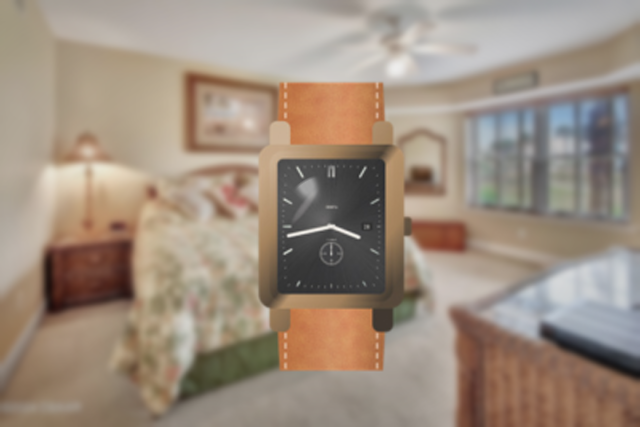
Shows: 3:43
